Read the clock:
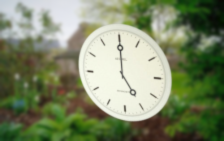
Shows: 5:00
